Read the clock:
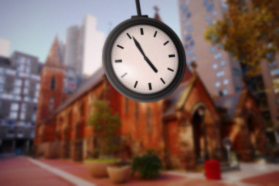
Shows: 4:56
